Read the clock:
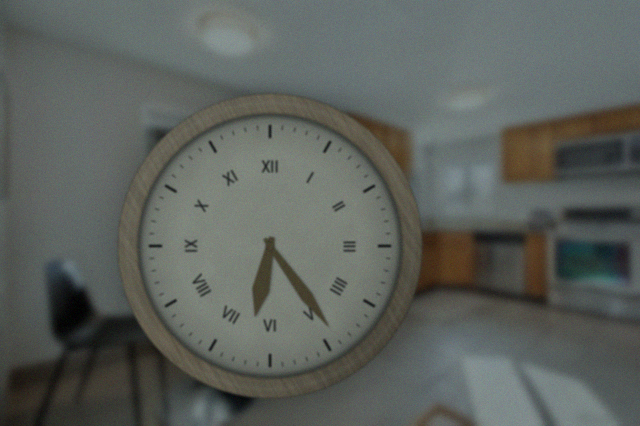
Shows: 6:24
